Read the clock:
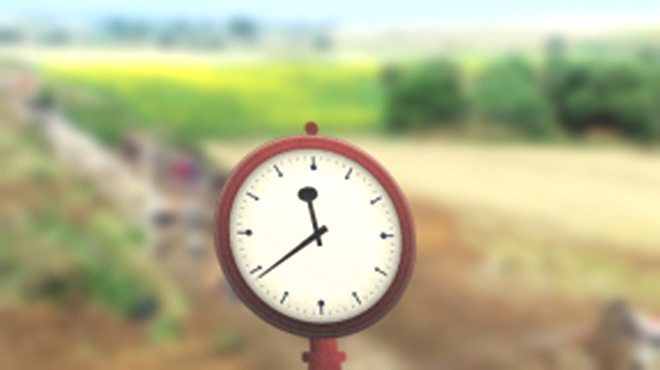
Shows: 11:39
